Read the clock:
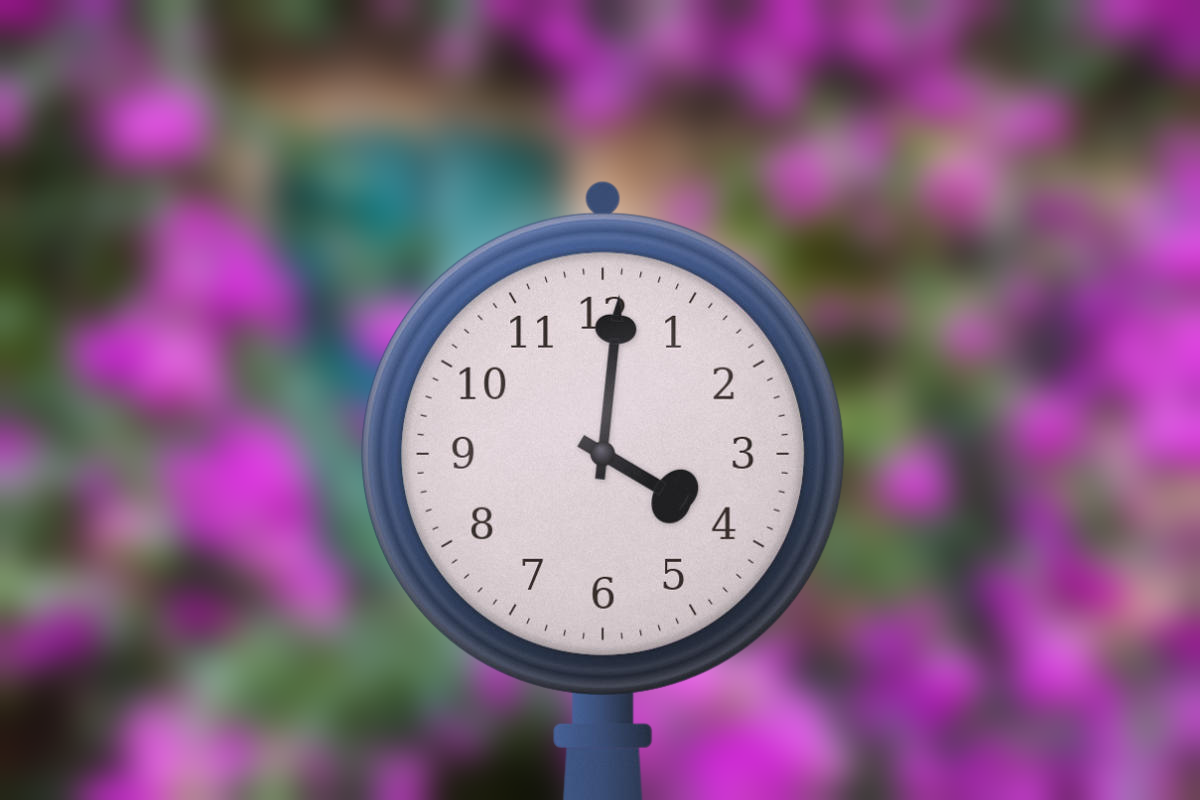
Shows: 4:01
